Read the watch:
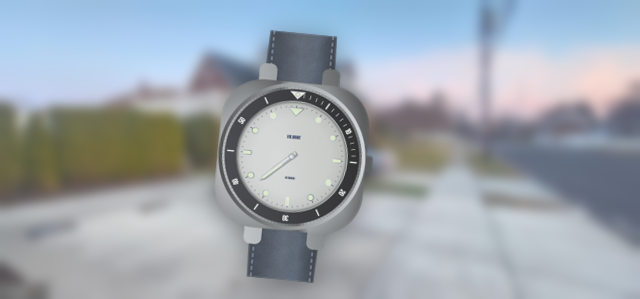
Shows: 7:38
